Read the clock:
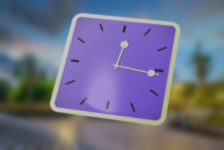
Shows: 12:16
